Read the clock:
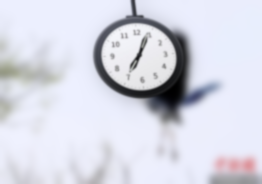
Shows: 7:04
